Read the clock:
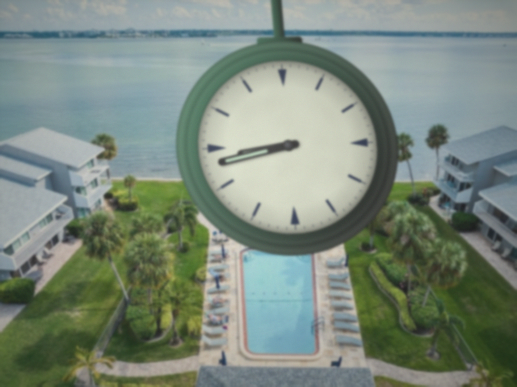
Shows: 8:43
